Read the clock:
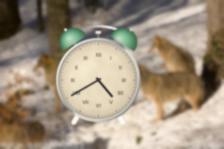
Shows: 4:40
